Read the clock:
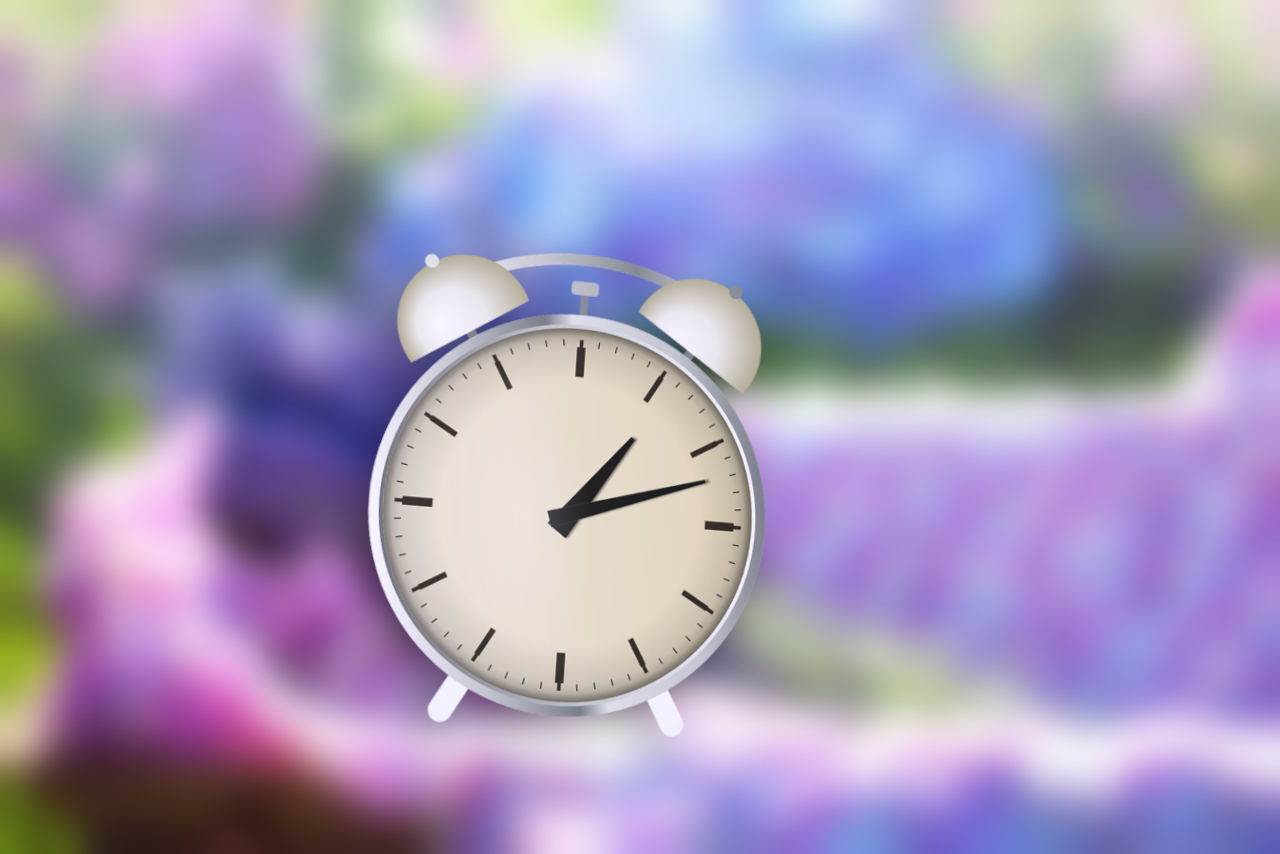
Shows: 1:12
